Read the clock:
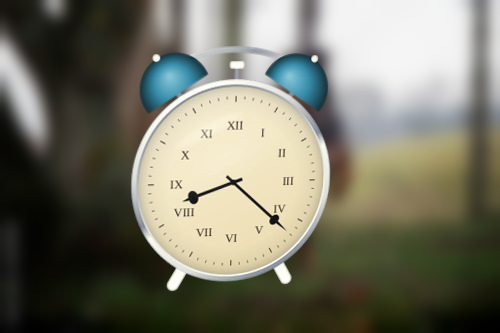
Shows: 8:22
